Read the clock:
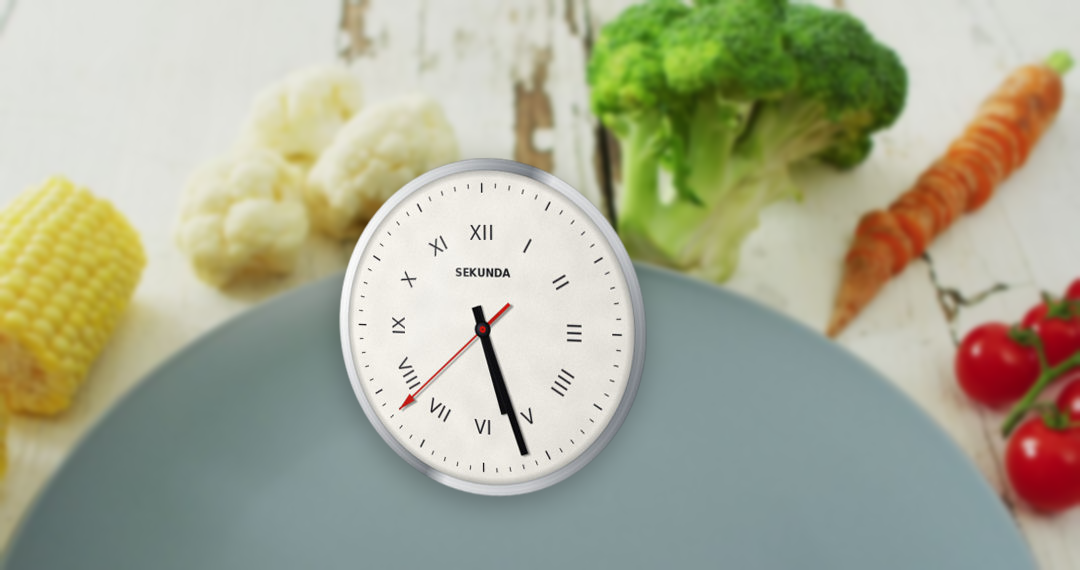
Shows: 5:26:38
